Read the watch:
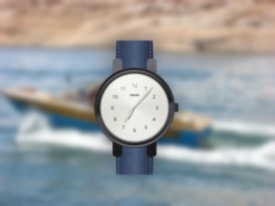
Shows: 7:07
